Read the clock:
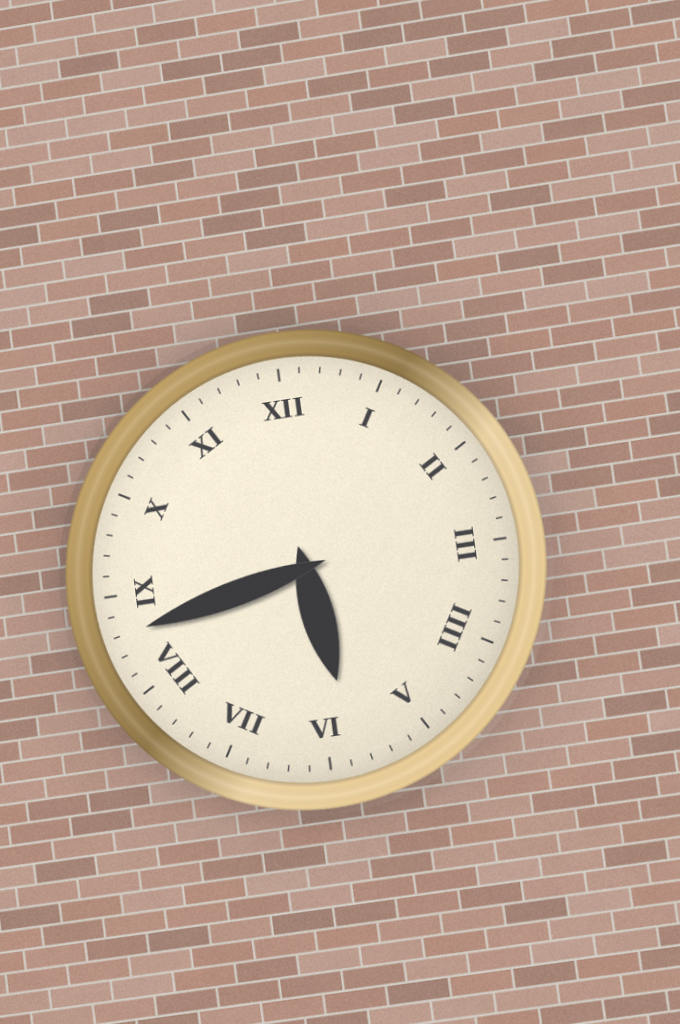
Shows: 5:43
